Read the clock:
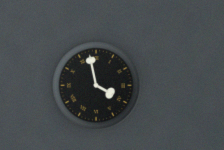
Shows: 3:58
